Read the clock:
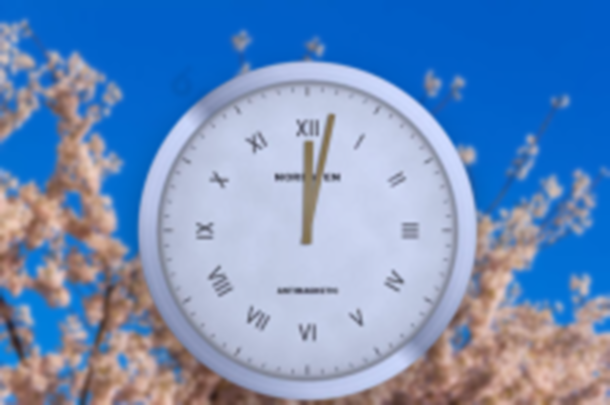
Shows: 12:02
